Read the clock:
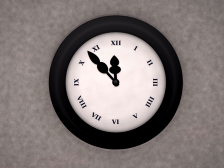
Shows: 11:53
